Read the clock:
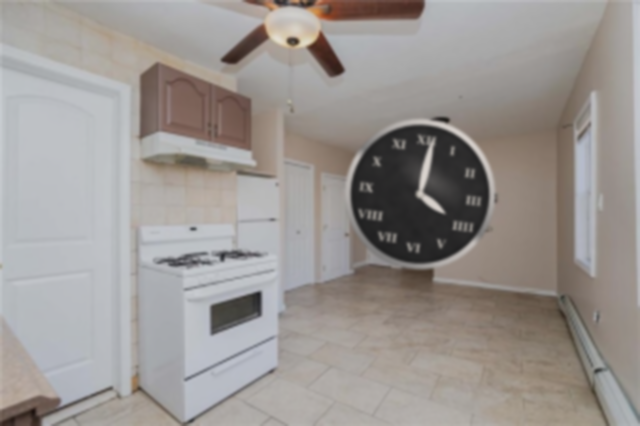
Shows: 4:01
